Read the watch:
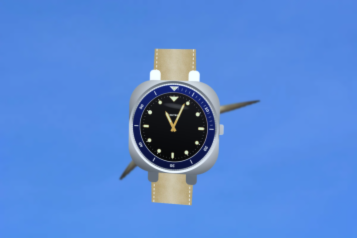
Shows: 11:04
